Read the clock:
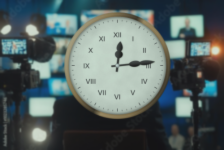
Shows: 12:14
